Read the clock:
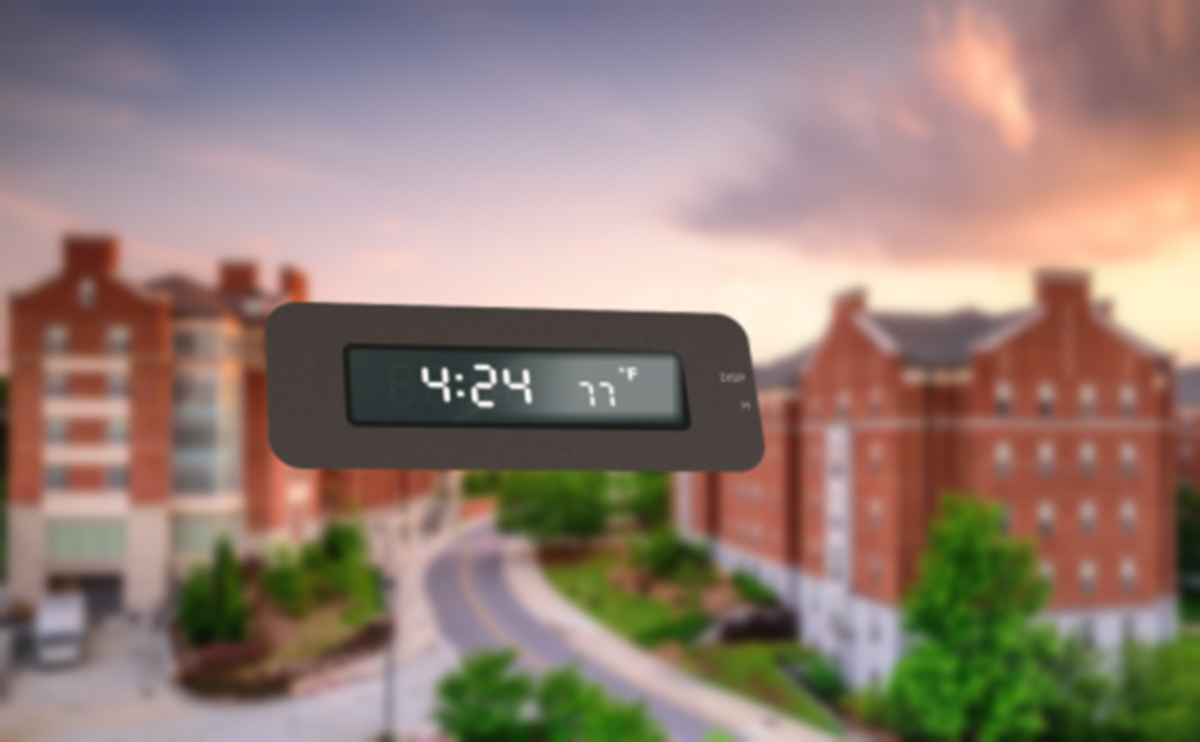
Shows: 4:24
